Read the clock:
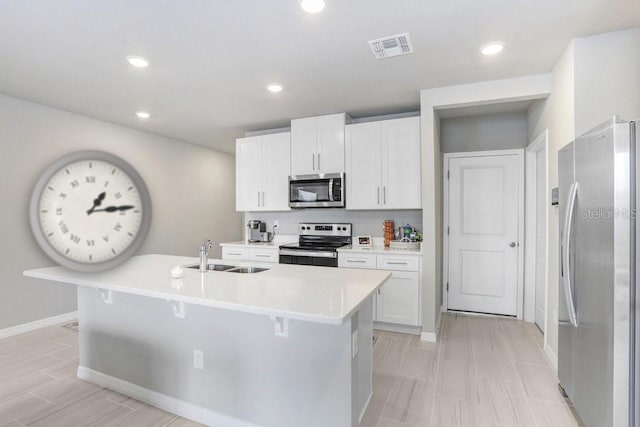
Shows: 1:14
